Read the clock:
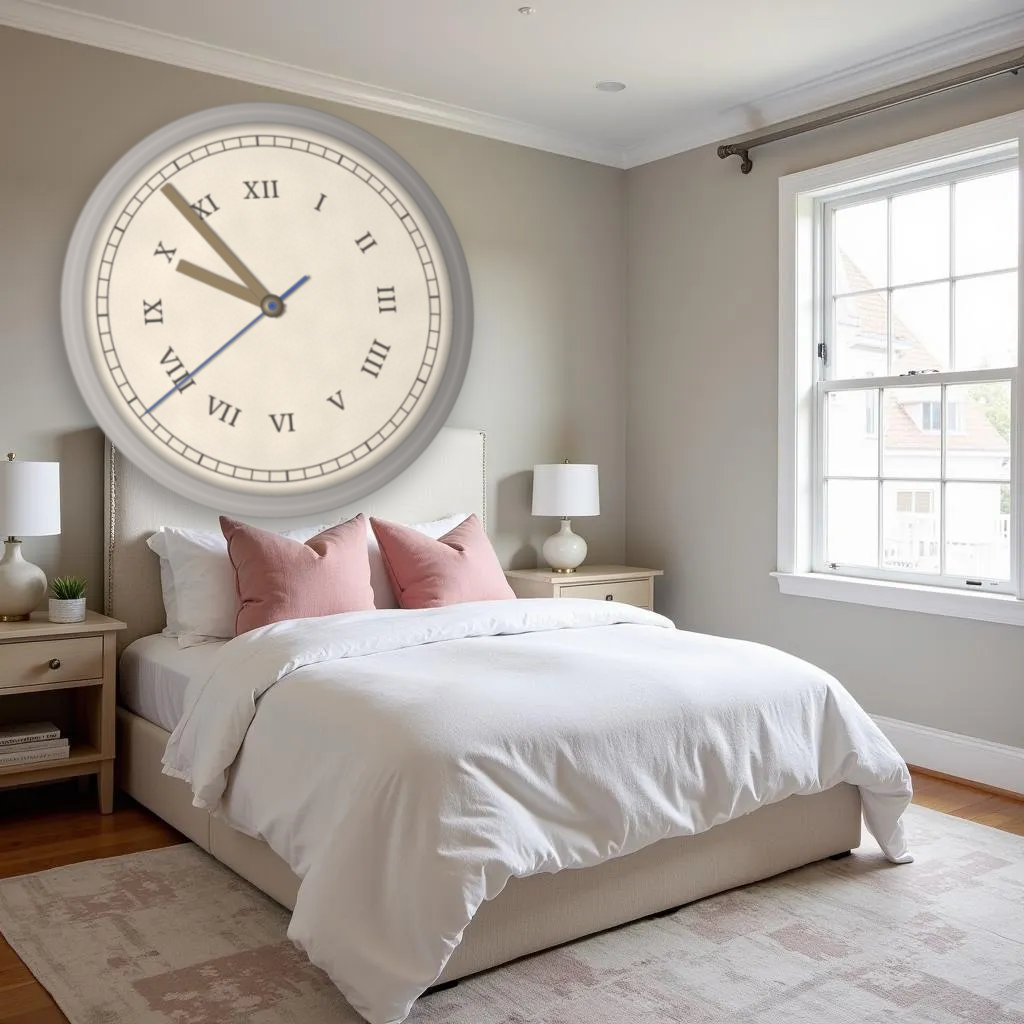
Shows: 9:53:39
